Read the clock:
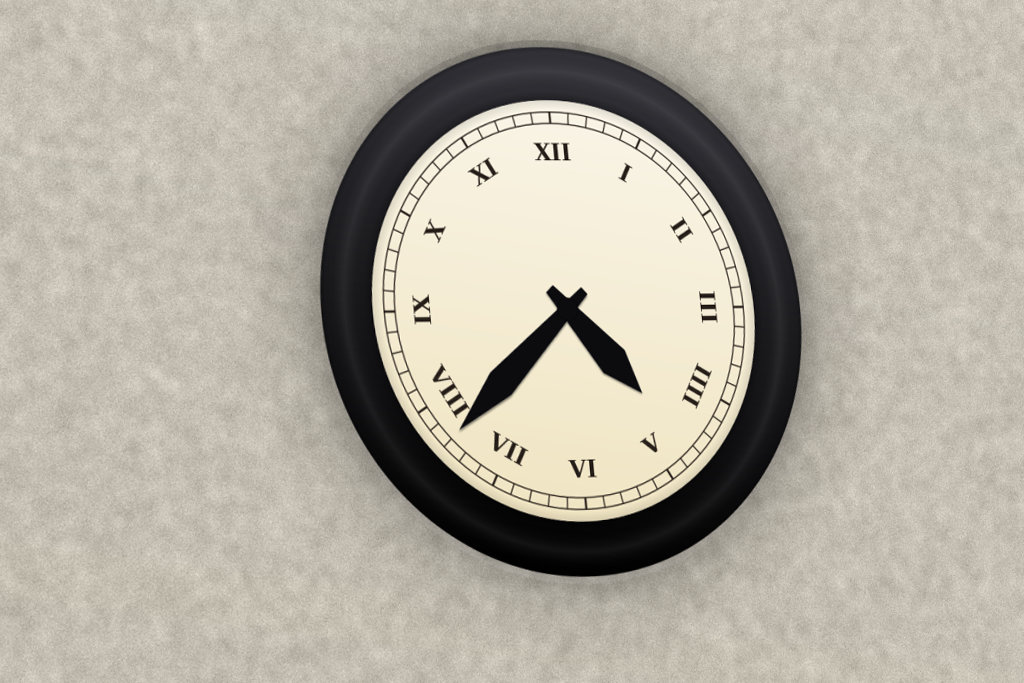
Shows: 4:38
